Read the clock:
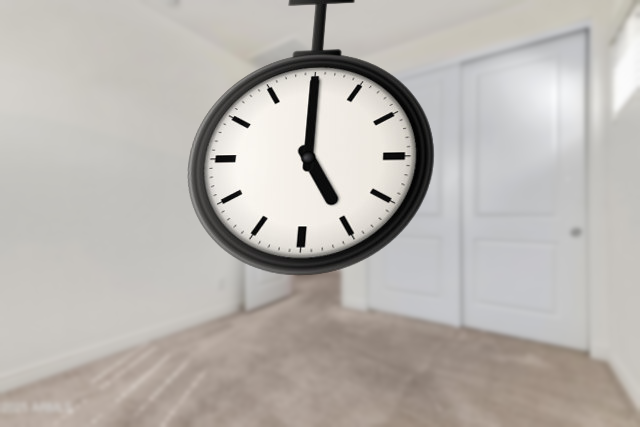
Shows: 5:00
